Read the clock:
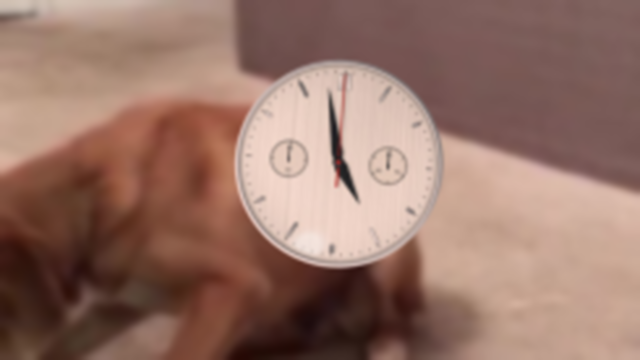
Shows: 4:58
